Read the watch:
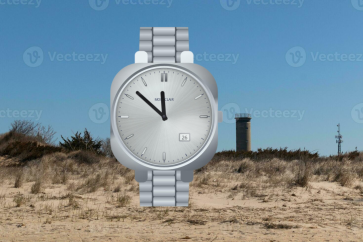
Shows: 11:52
